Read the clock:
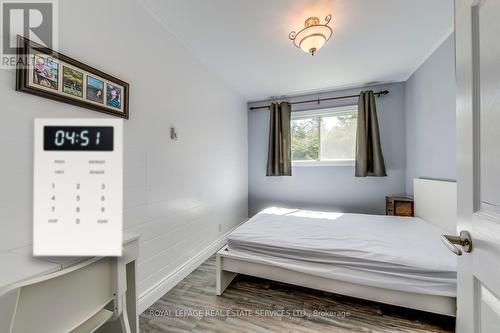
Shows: 4:51
